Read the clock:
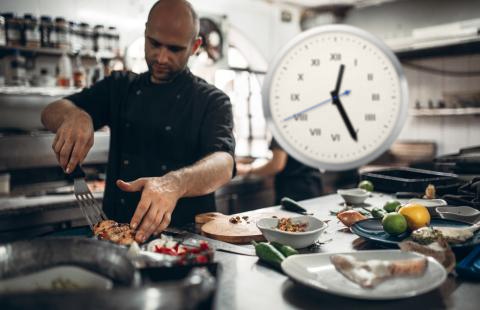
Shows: 12:25:41
